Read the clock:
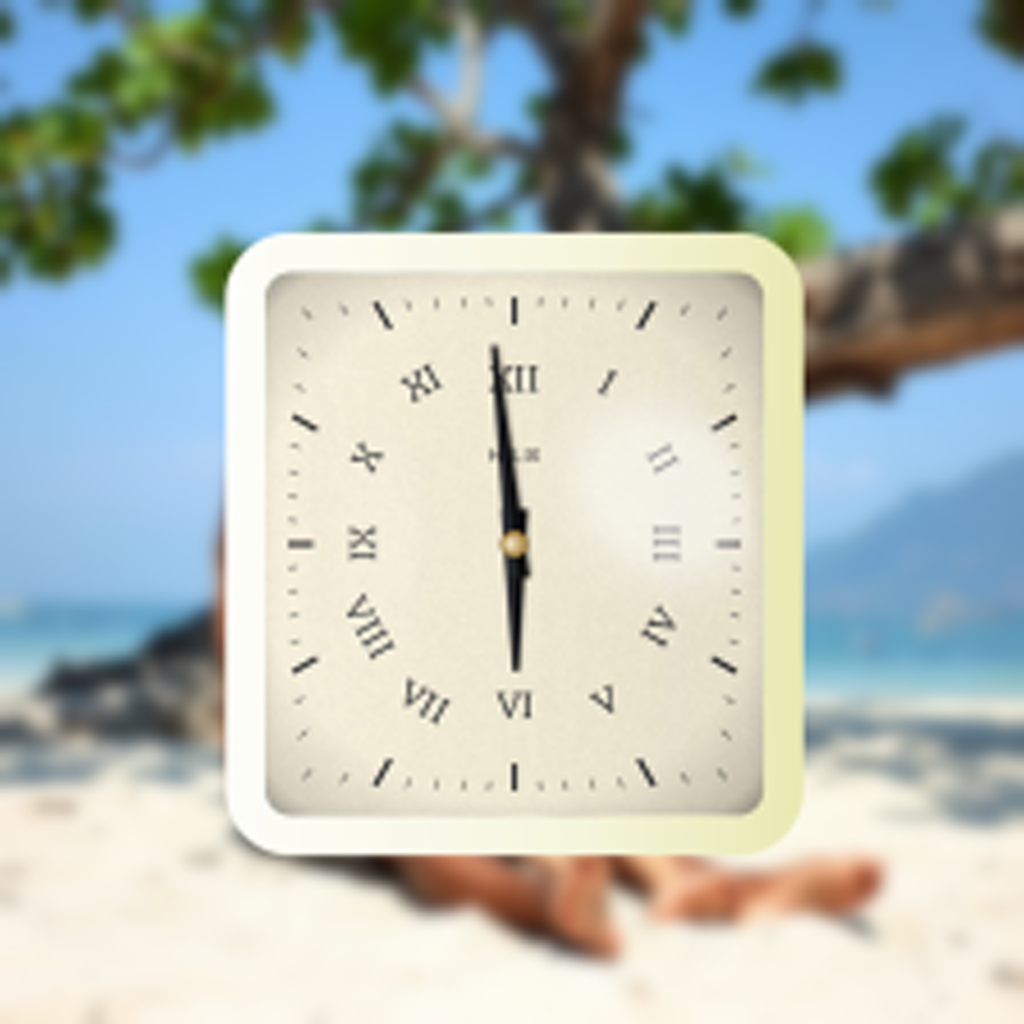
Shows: 5:59
